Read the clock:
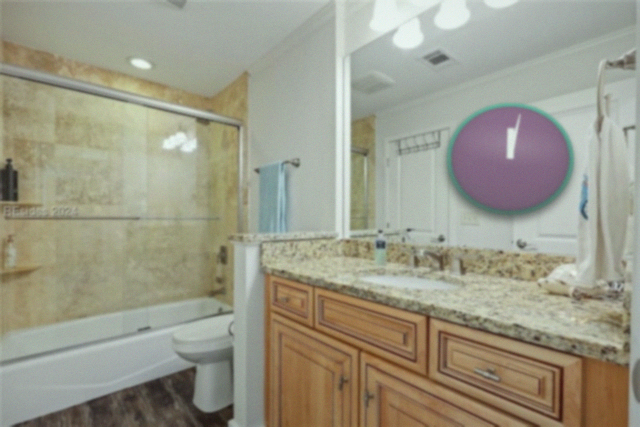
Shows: 12:02
